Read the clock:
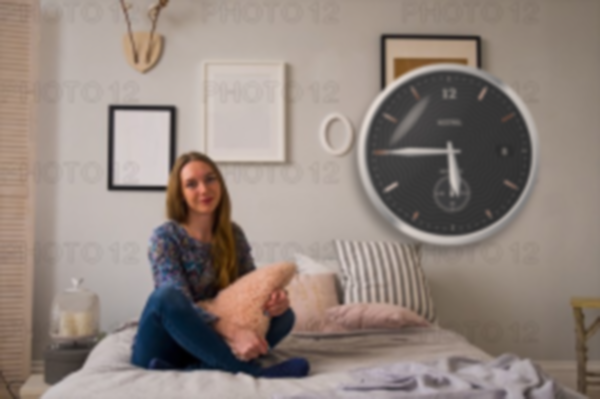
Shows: 5:45
